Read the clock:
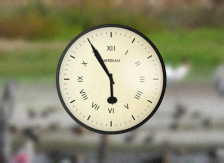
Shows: 5:55
